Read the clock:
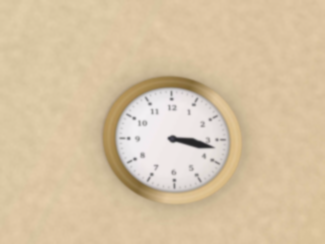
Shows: 3:17
